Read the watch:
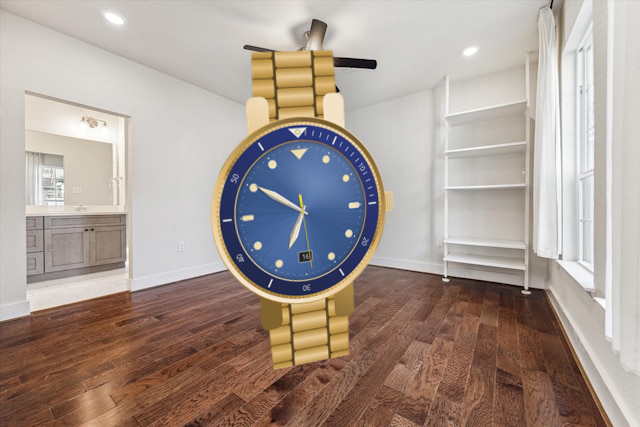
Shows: 6:50:29
